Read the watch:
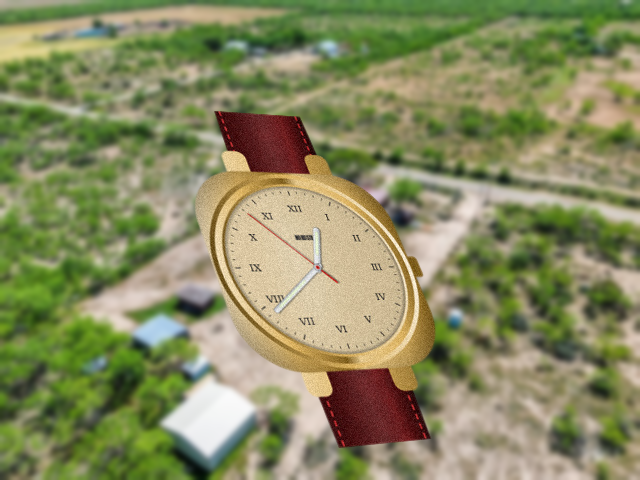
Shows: 12:38:53
